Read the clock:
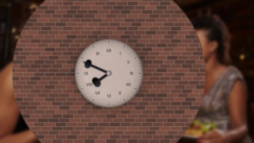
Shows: 7:49
